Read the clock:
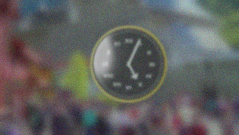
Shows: 5:04
